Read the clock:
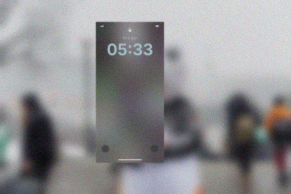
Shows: 5:33
